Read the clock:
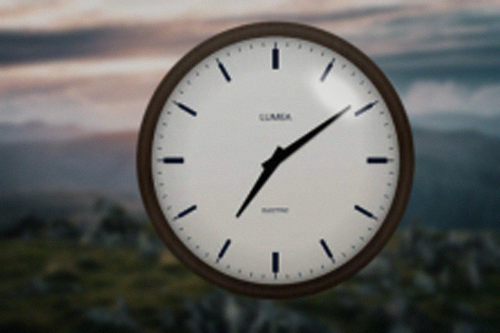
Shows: 7:09
